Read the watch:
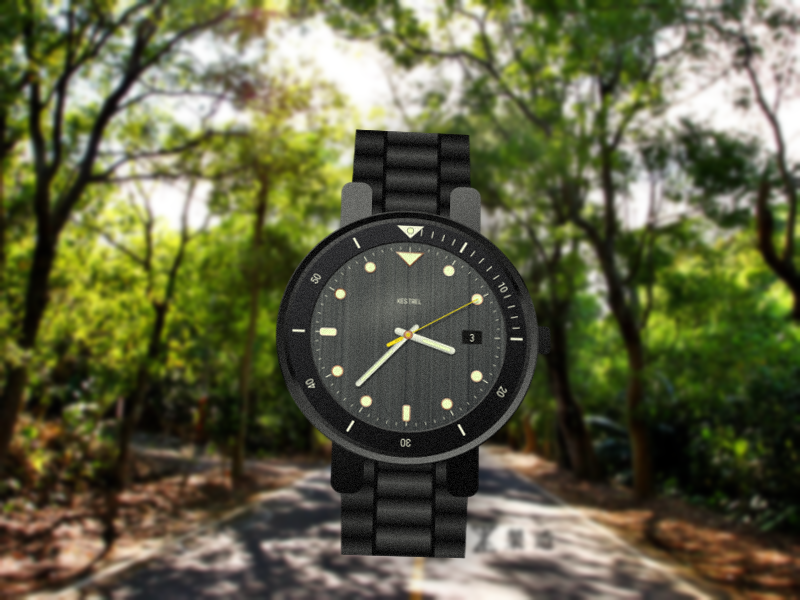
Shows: 3:37:10
